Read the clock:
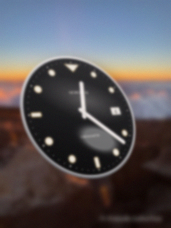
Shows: 12:22
